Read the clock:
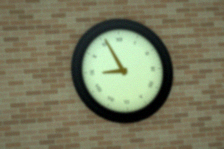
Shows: 8:56
